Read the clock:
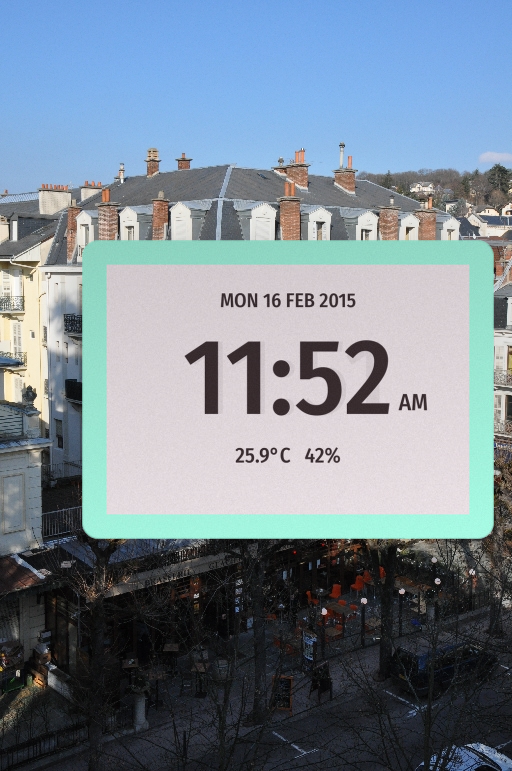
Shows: 11:52
